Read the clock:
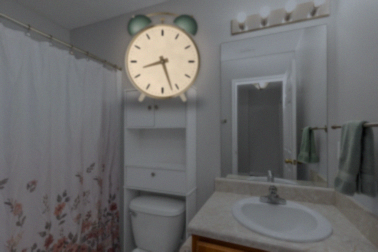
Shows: 8:27
